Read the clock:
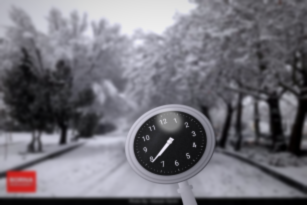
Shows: 7:39
